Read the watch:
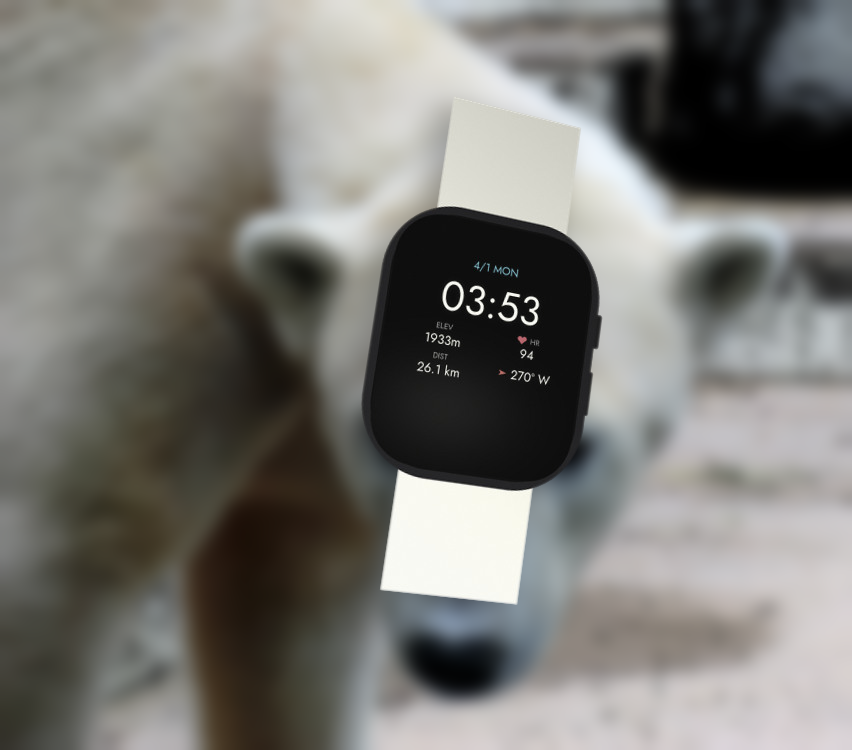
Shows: 3:53
